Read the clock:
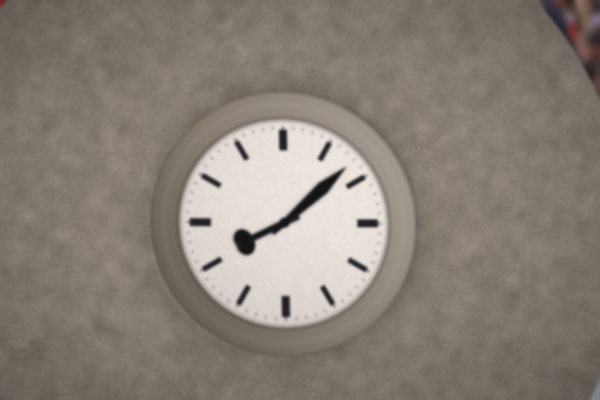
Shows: 8:08
